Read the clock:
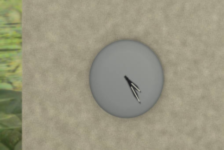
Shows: 4:25
